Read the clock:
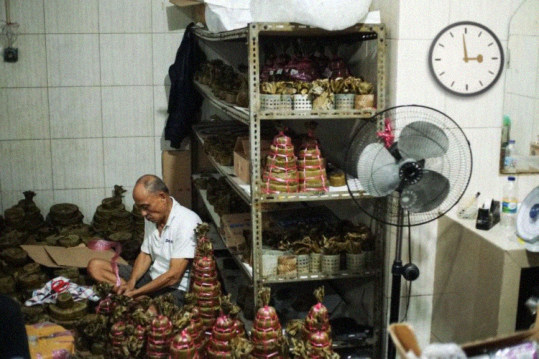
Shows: 2:59
